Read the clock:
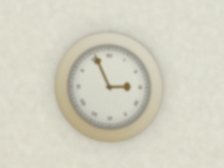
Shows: 2:56
